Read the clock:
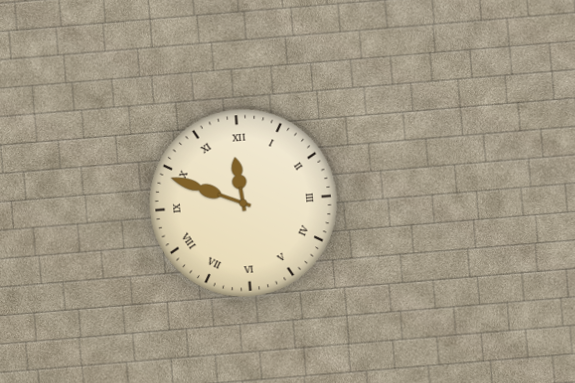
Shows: 11:49
